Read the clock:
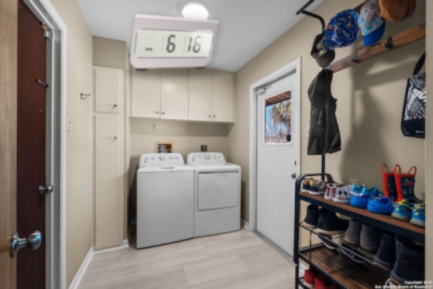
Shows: 6:16
